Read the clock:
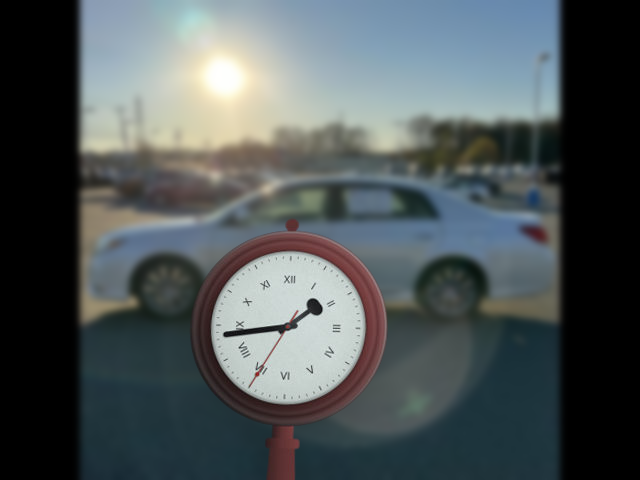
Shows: 1:43:35
